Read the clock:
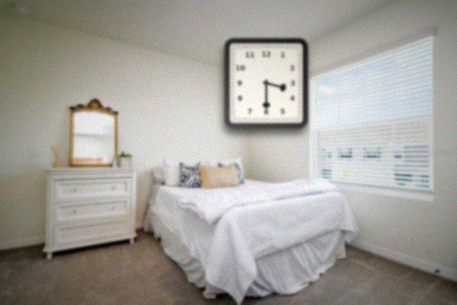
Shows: 3:30
